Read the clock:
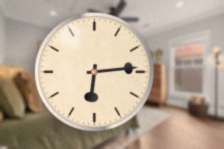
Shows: 6:14
